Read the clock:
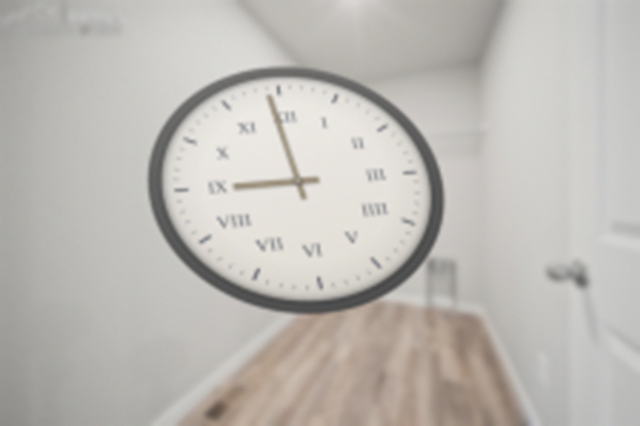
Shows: 8:59
